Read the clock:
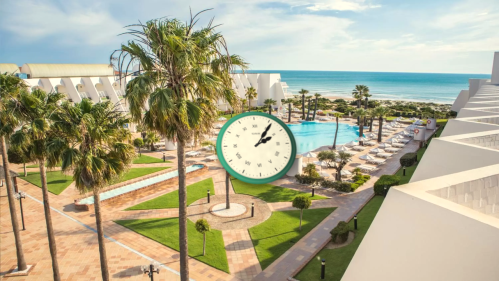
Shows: 2:06
